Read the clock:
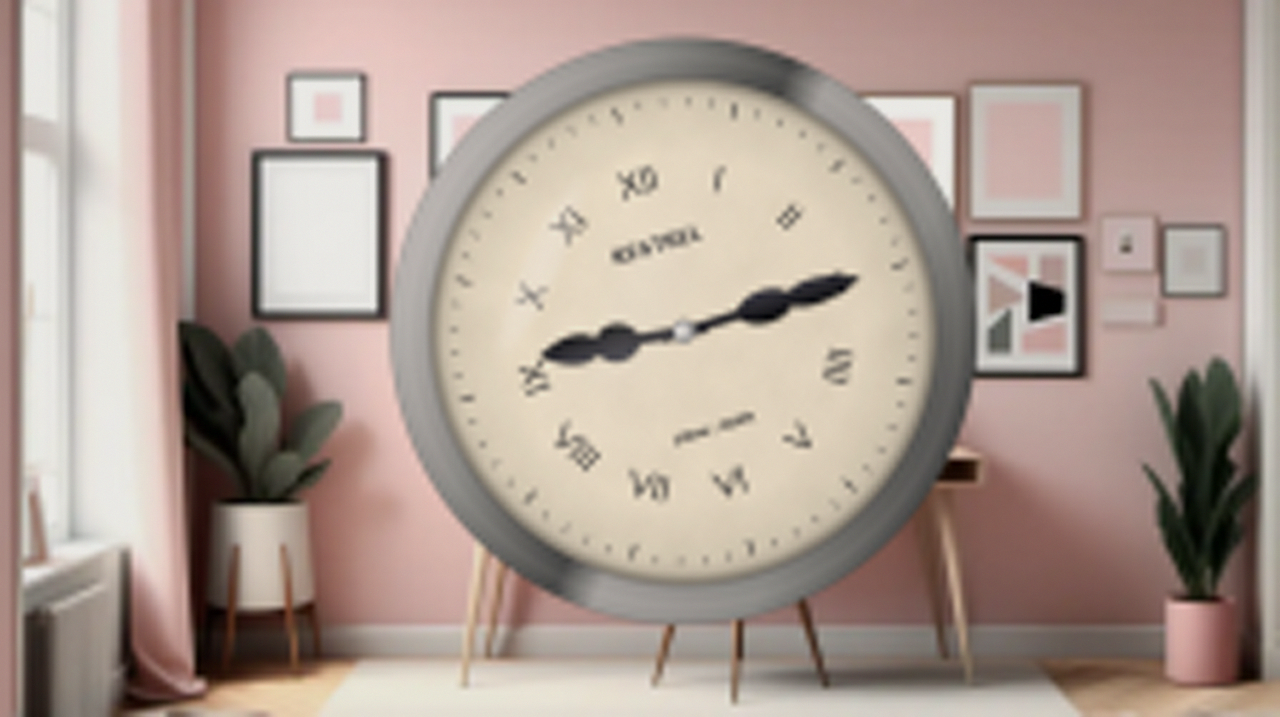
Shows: 9:15
